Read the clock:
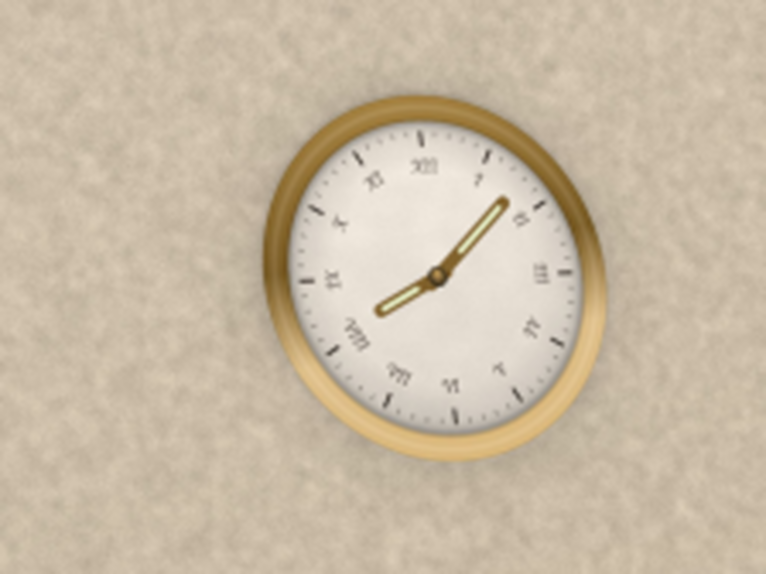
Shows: 8:08
